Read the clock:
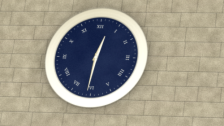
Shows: 12:31
